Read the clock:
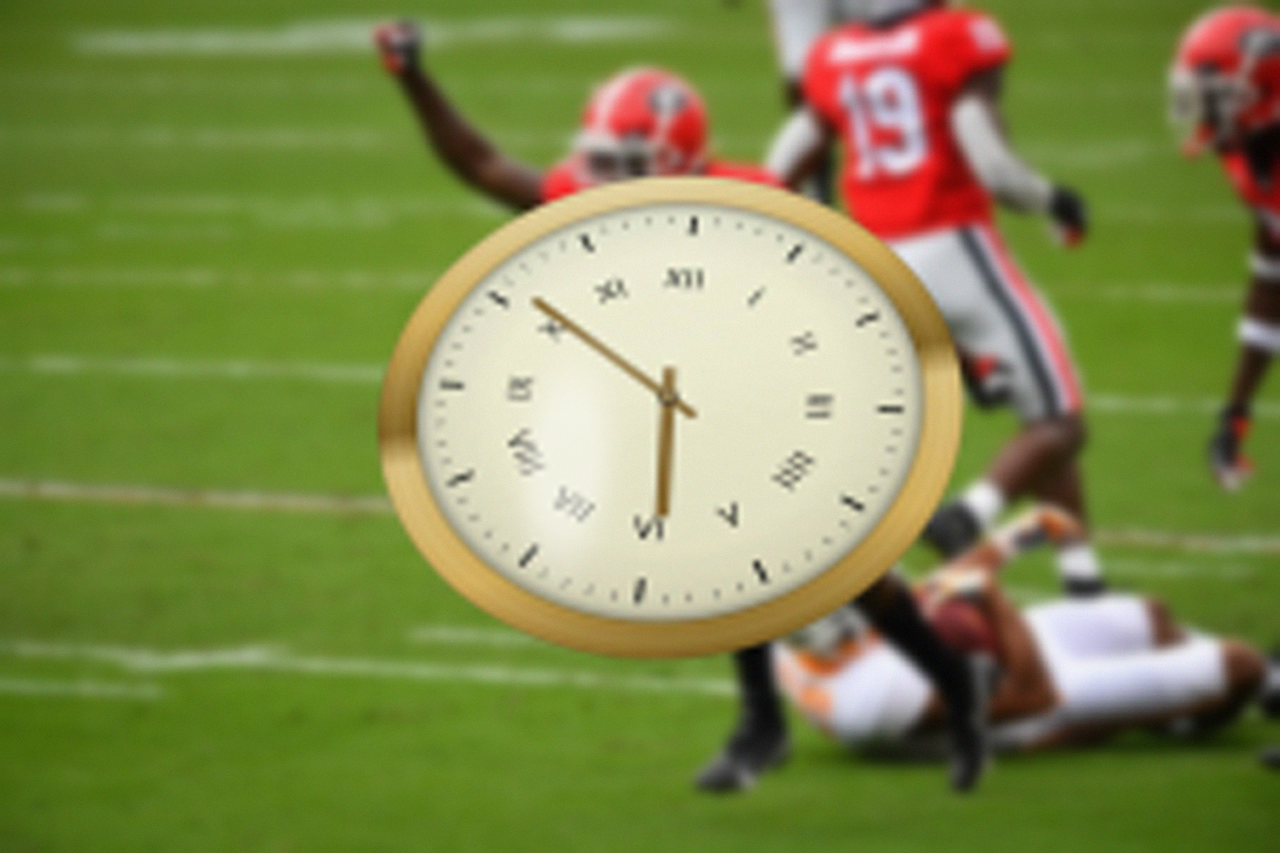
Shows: 5:51
